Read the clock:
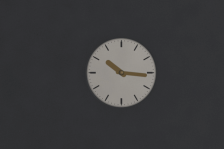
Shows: 10:16
